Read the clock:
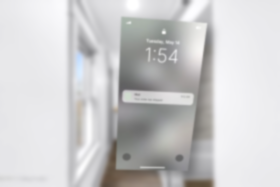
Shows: 1:54
